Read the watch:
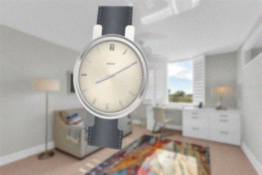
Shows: 8:10
